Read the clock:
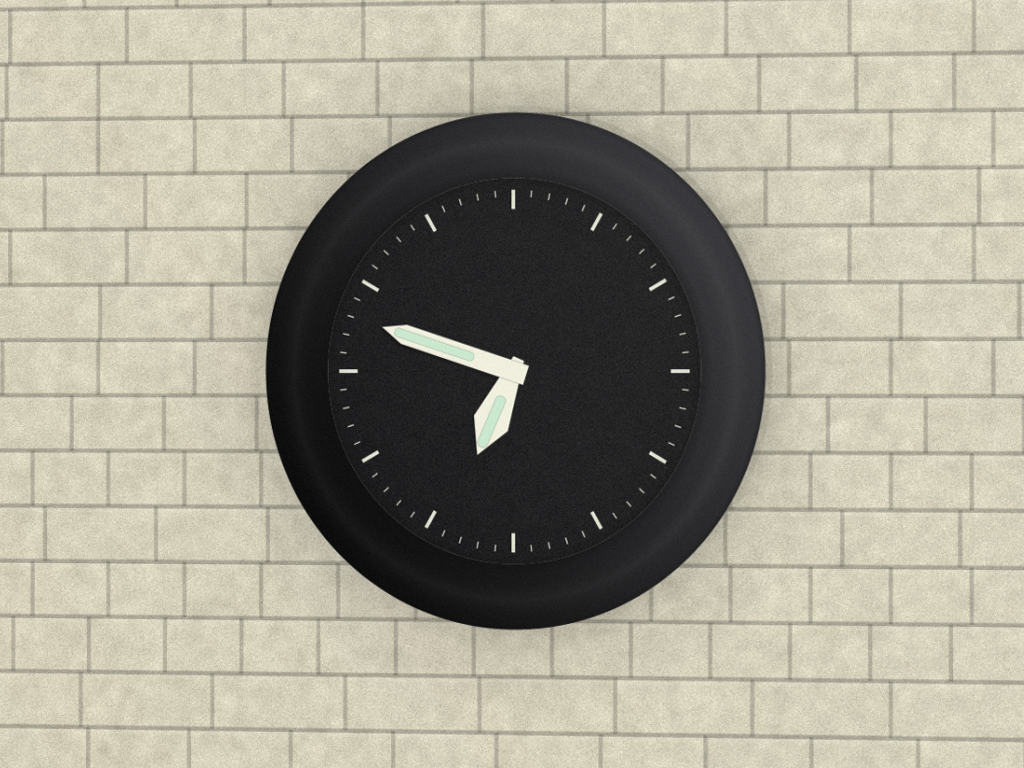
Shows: 6:48
